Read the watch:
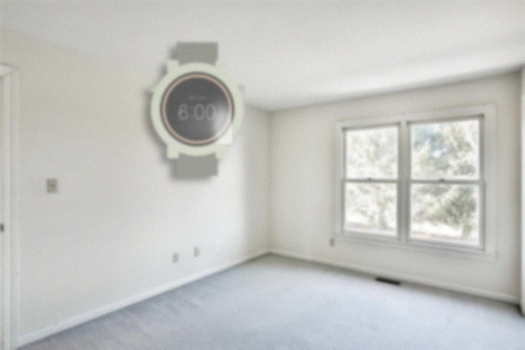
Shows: 6:00
